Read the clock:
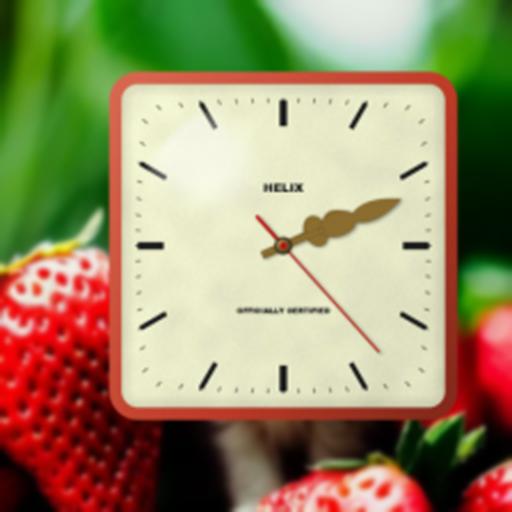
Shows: 2:11:23
